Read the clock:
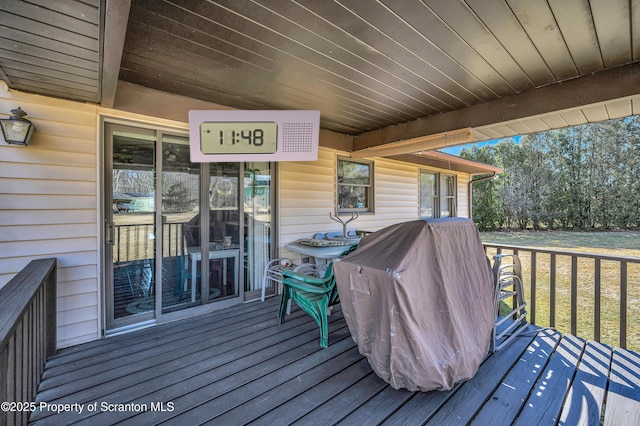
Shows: 11:48
